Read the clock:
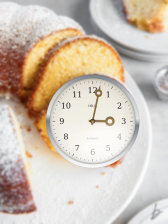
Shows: 3:02
